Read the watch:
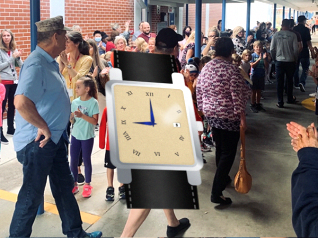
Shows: 9:00
